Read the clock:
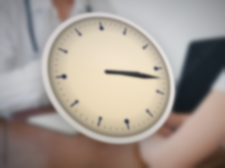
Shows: 3:17
